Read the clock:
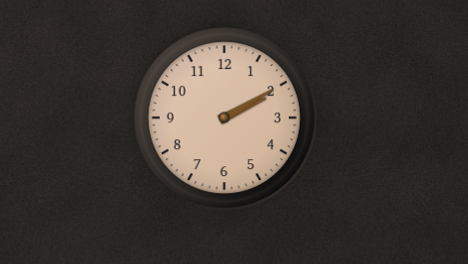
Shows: 2:10
